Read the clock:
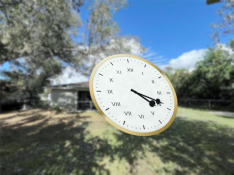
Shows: 4:19
